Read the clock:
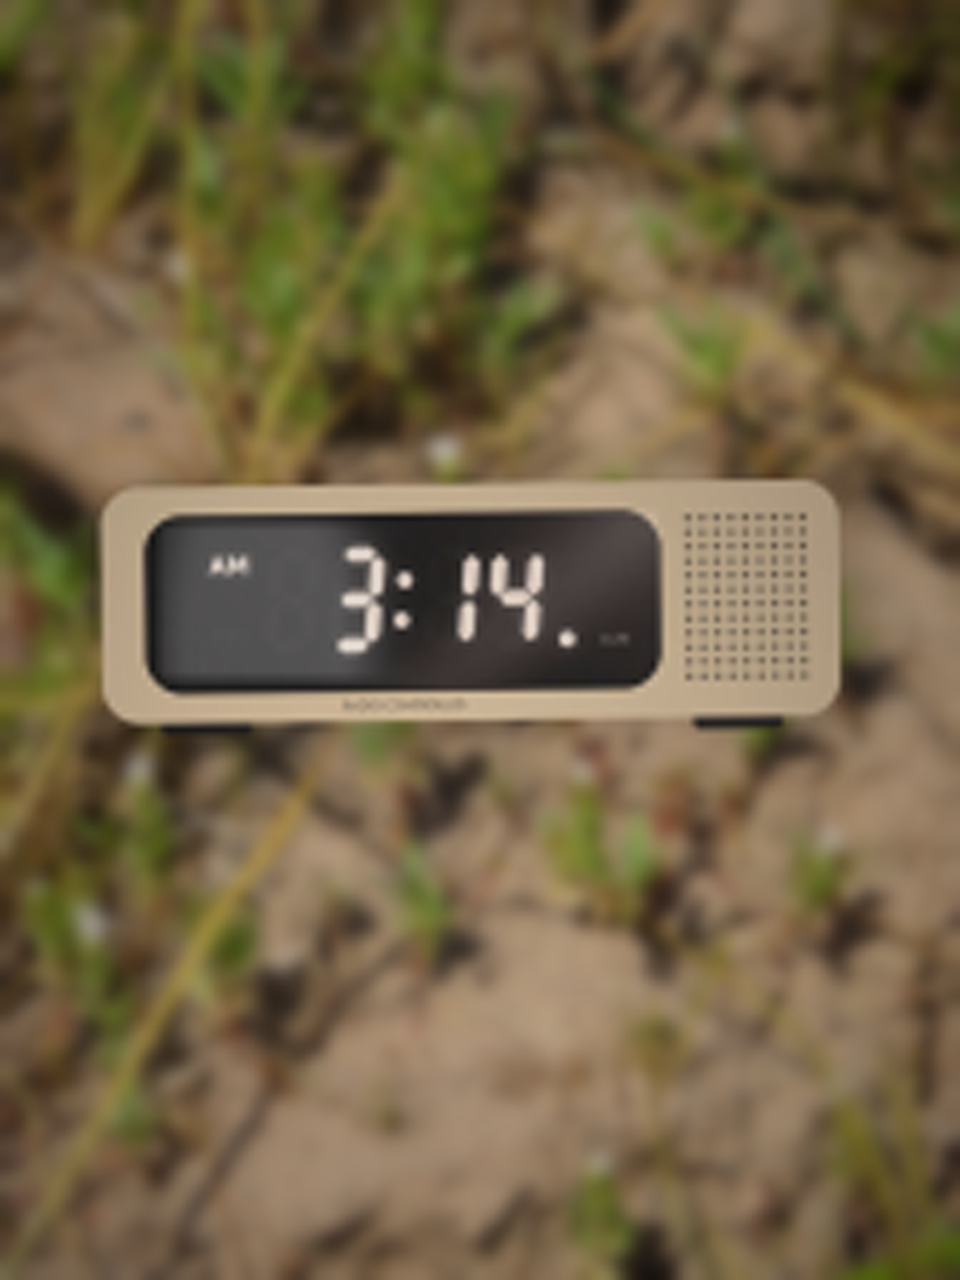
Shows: 3:14
